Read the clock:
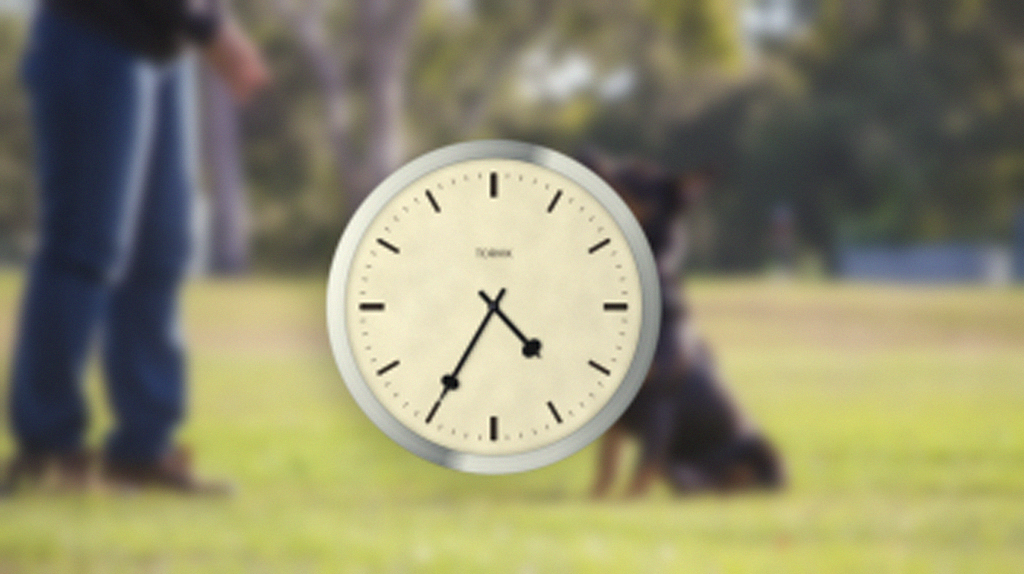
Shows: 4:35
